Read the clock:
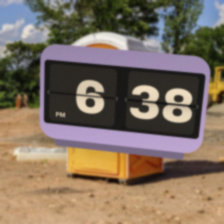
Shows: 6:38
